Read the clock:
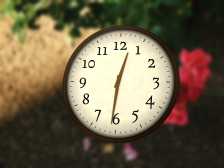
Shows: 12:31
